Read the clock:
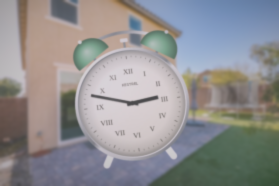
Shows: 2:48
